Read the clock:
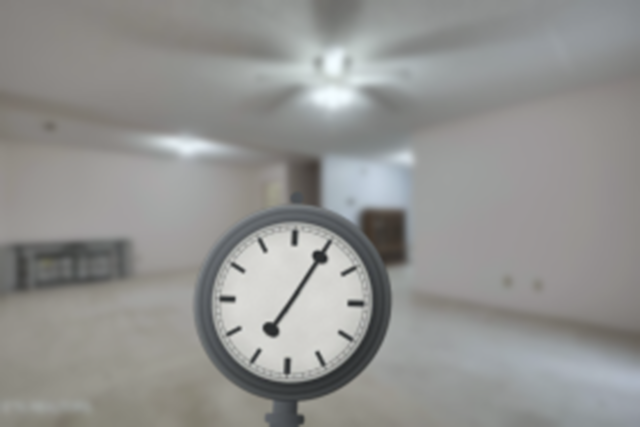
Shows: 7:05
